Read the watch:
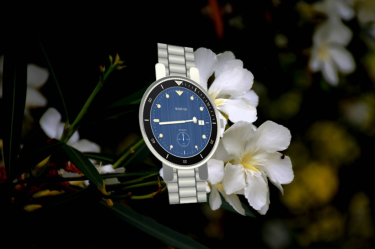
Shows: 2:44
